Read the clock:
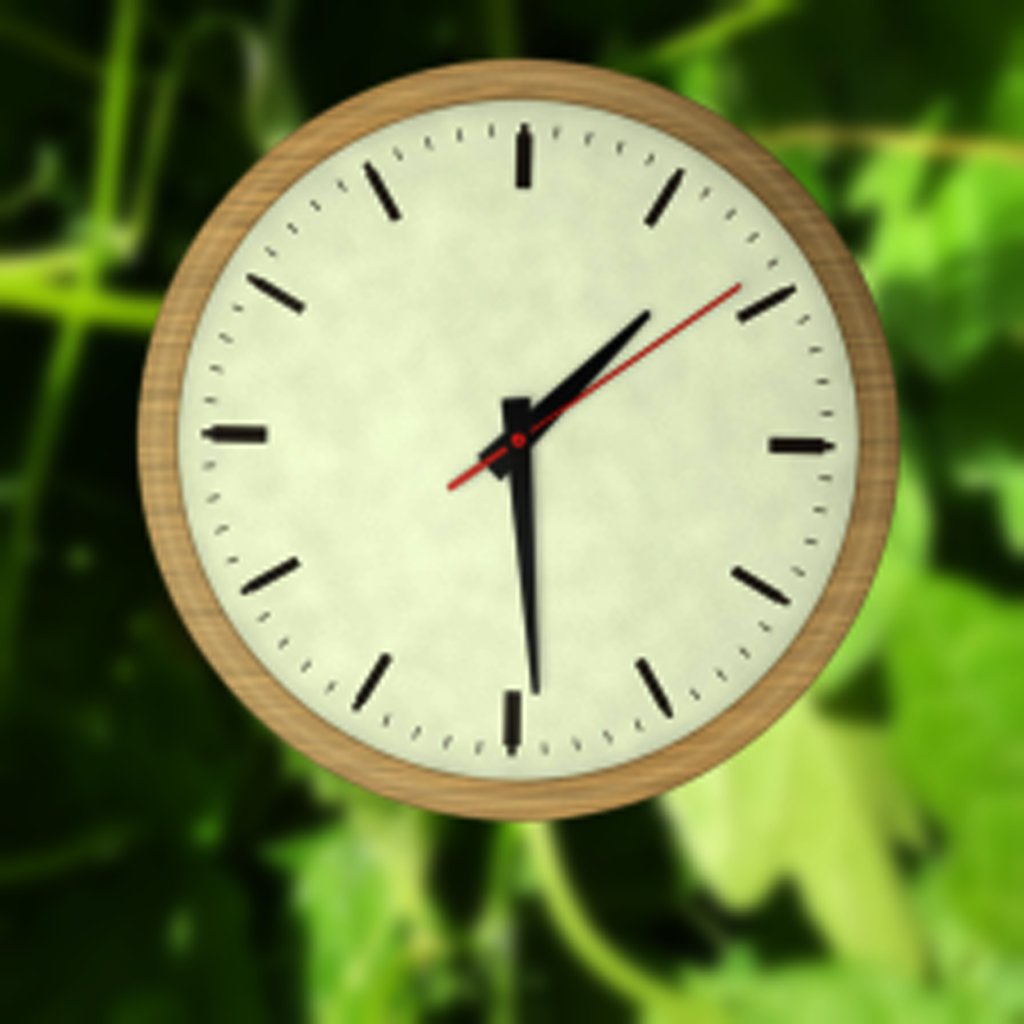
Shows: 1:29:09
